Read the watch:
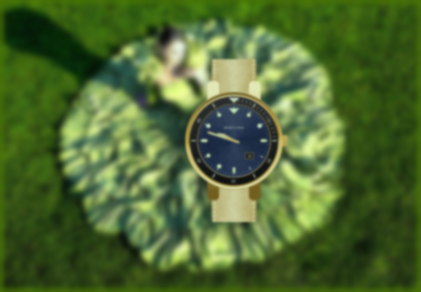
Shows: 9:48
